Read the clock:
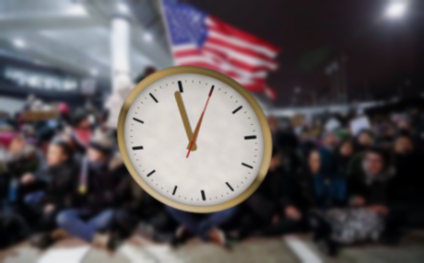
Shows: 12:59:05
